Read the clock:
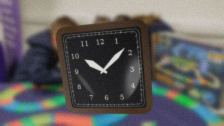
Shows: 10:08
